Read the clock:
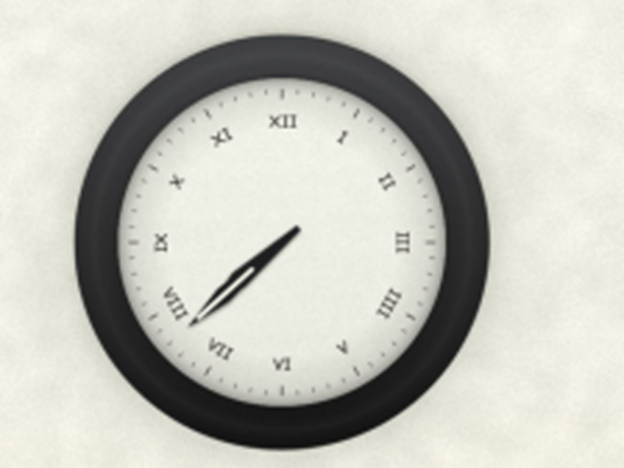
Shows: 7:38
